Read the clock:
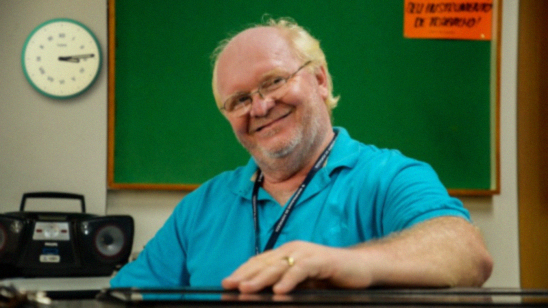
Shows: 3:14
